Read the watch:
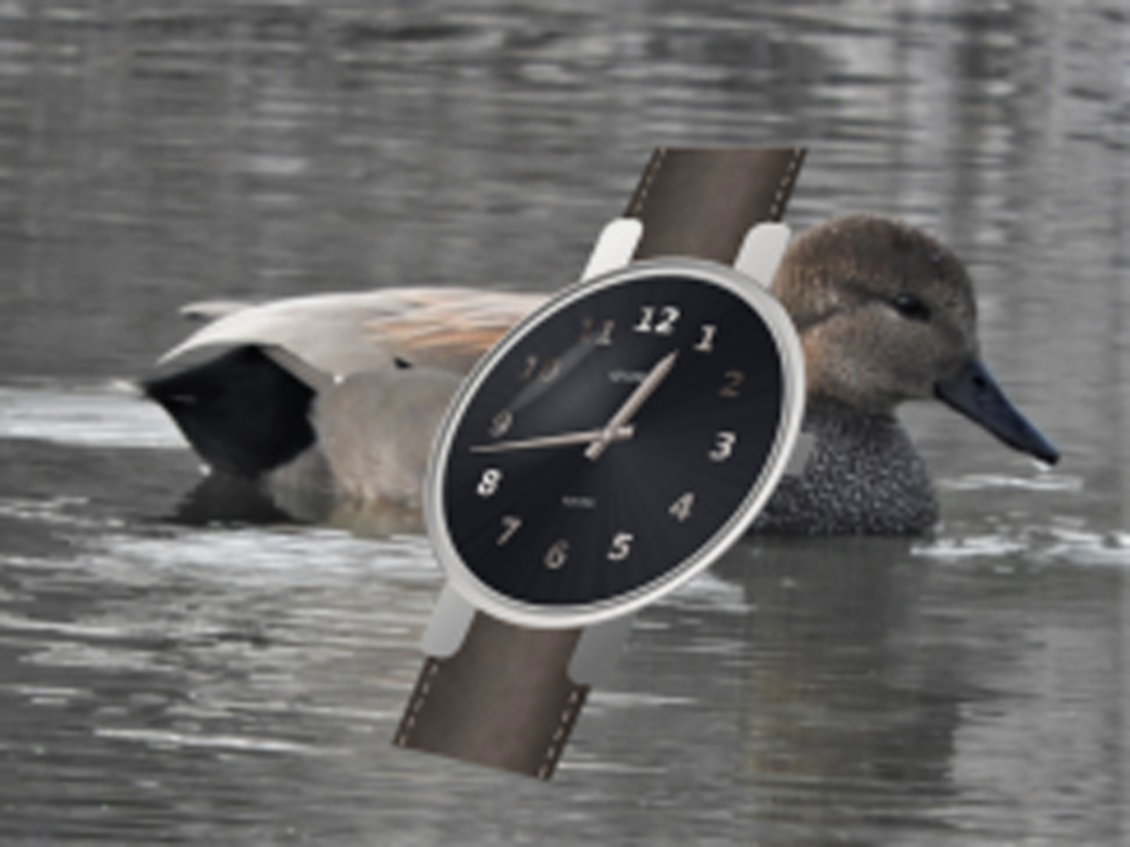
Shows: 12:43
